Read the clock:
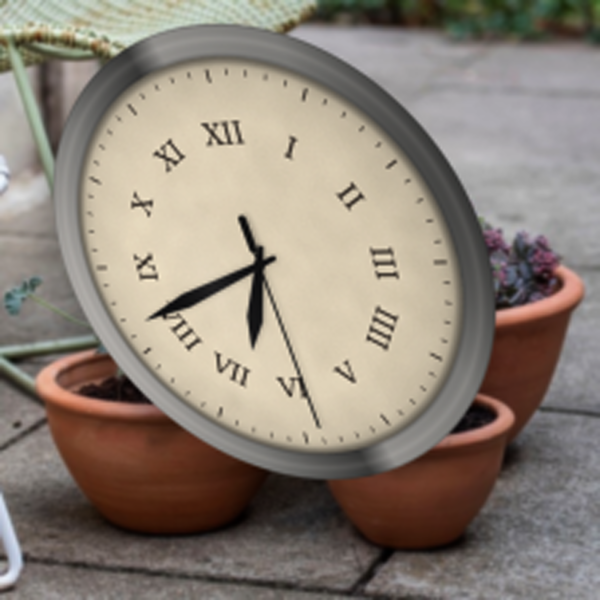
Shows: 6:41:29
